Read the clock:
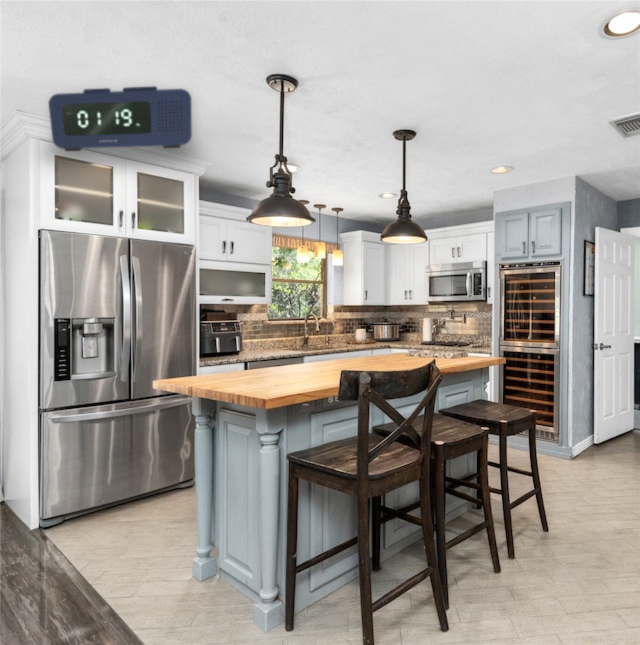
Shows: 1:19
